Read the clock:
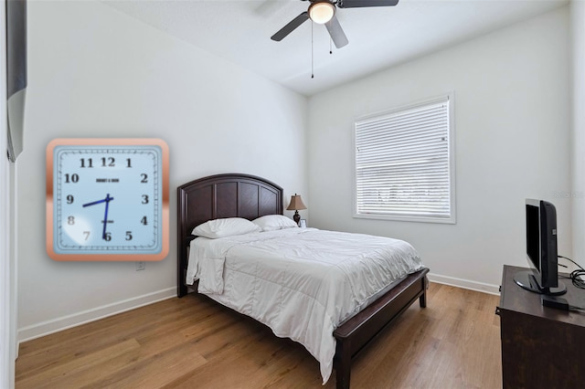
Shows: 8:31
